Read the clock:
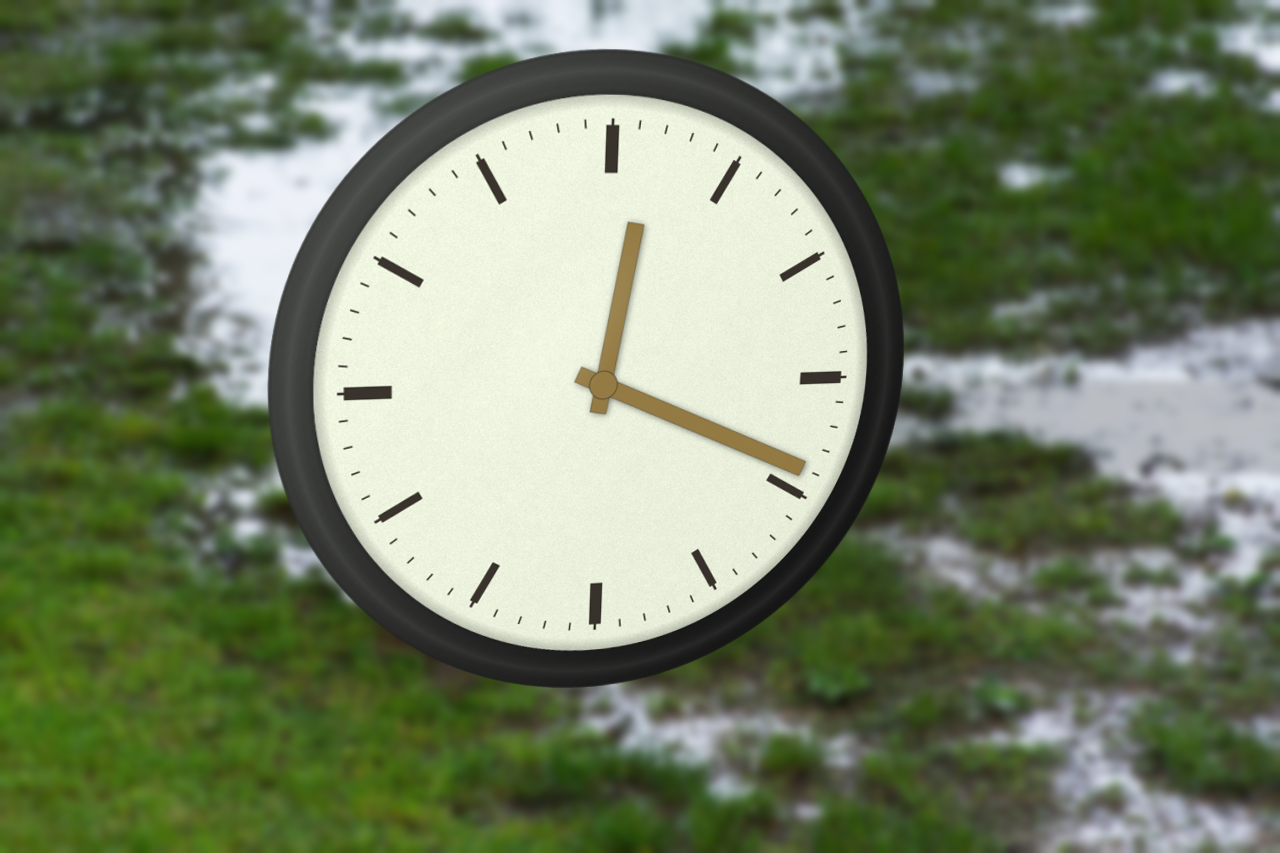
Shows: 12:19
